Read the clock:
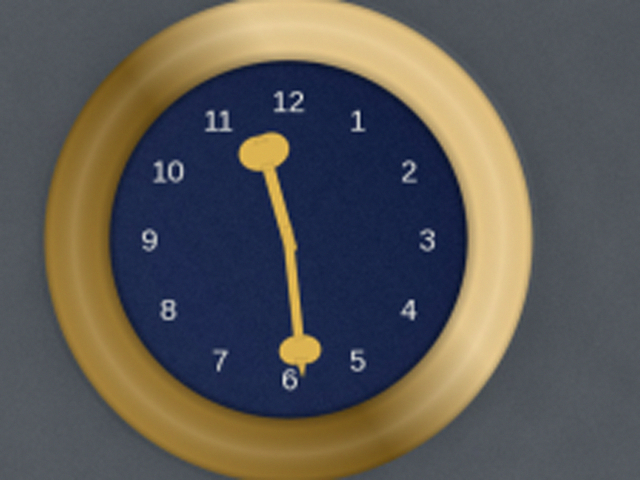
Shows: 11:29
